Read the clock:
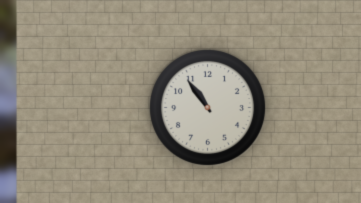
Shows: 10:54
